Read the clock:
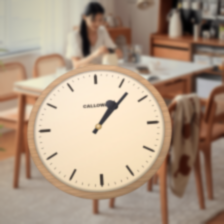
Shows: 1:07
